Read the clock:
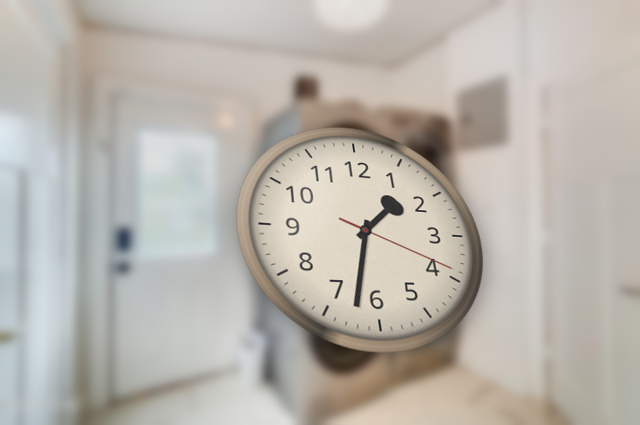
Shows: 1:32:19
